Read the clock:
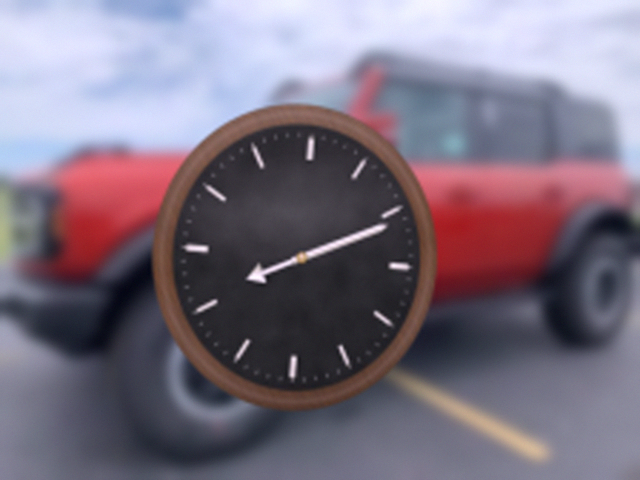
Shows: 8:11
